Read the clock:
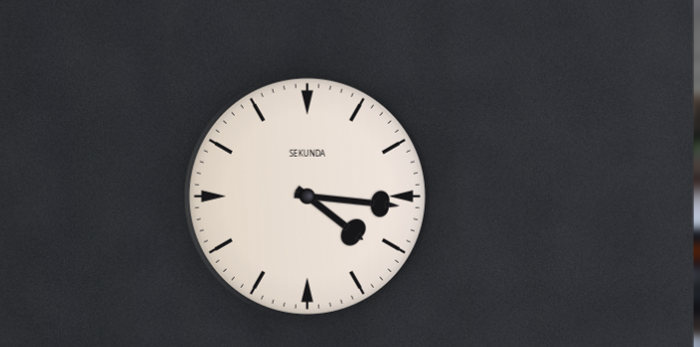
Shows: 4:16
